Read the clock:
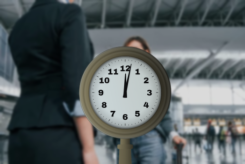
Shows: 12:02
